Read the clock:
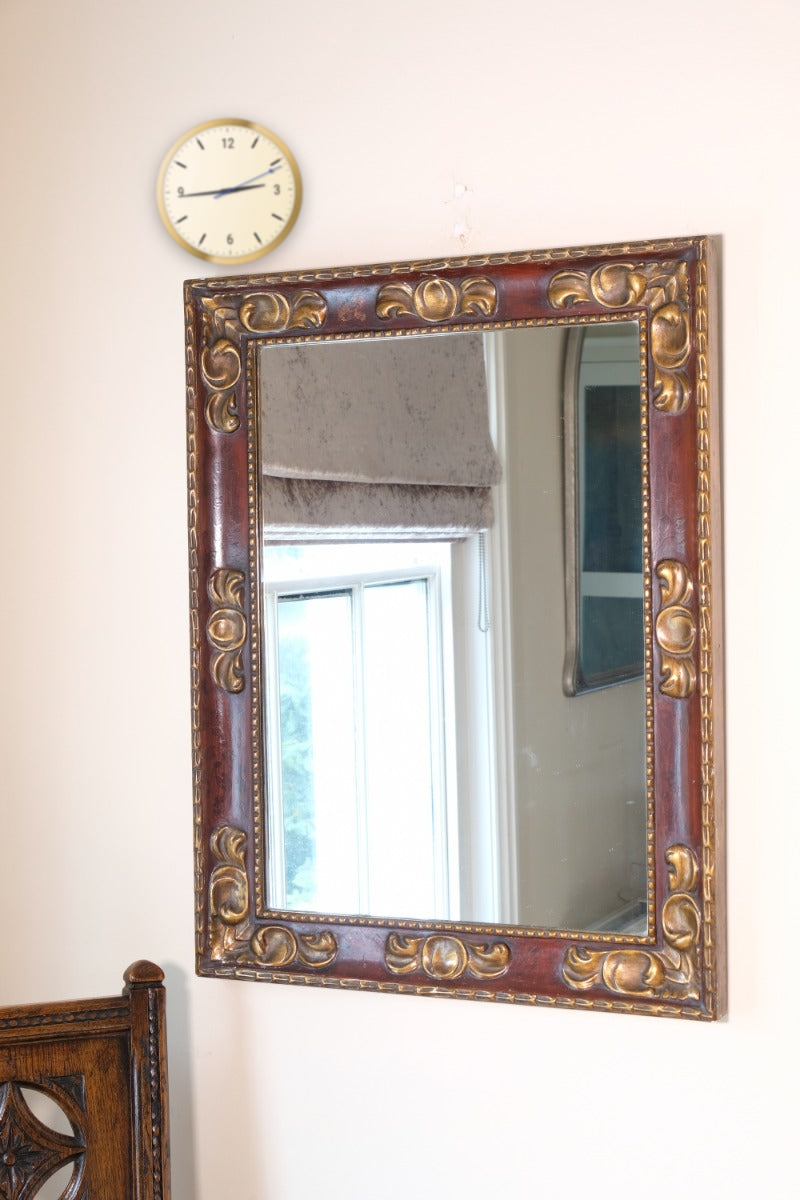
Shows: 2:44:11
